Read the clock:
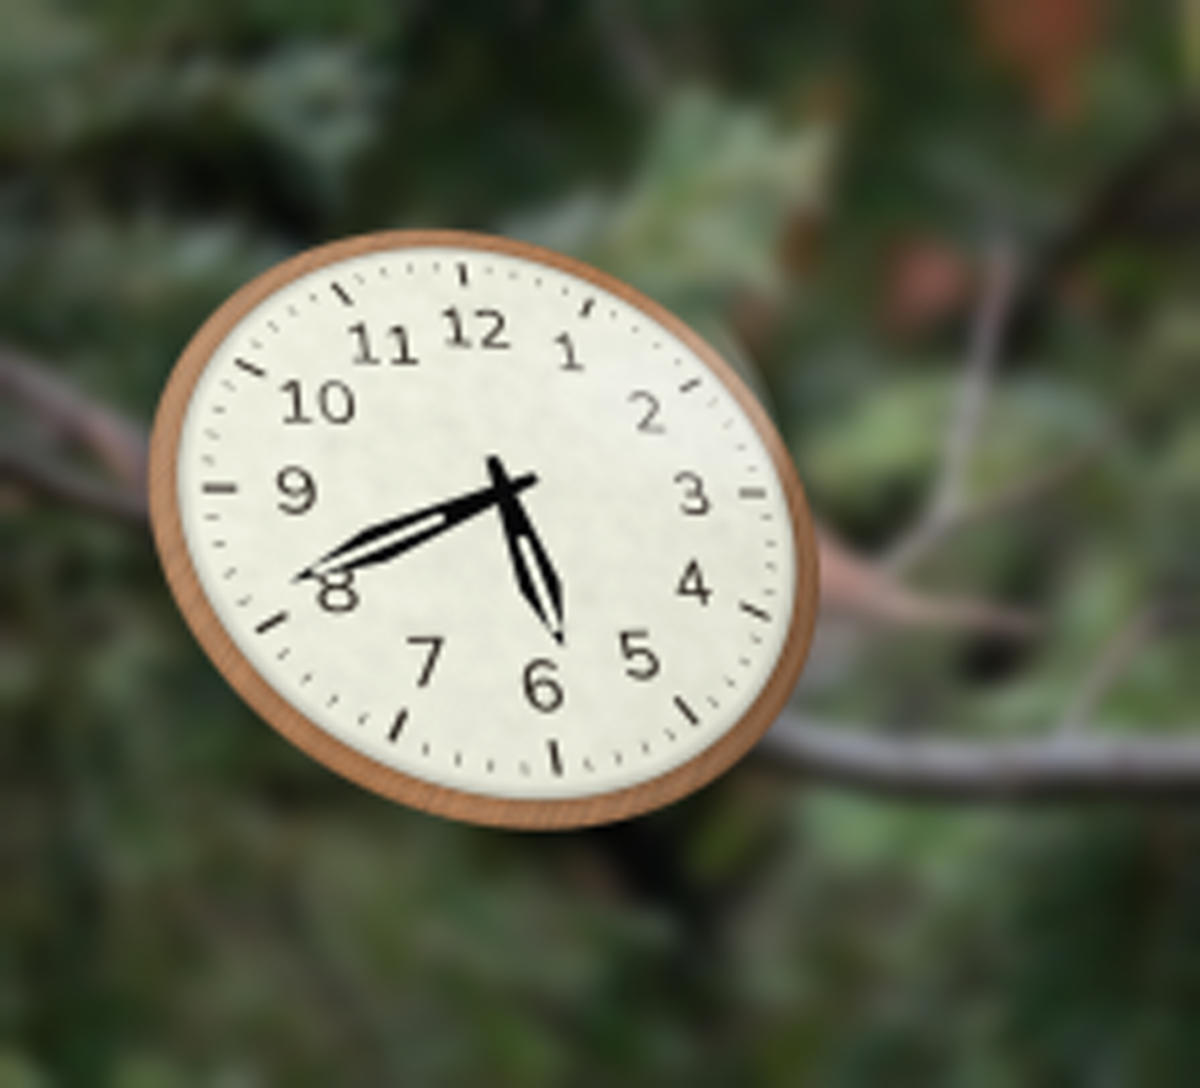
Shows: 5:41
